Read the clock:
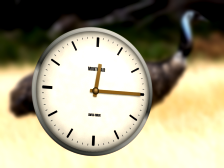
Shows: 12:15
